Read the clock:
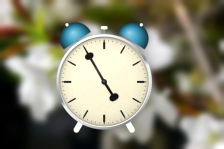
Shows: 4:55
